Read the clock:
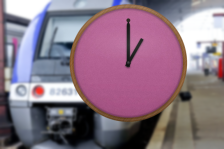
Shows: 1:00
